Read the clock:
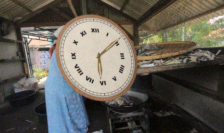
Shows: 6:09
